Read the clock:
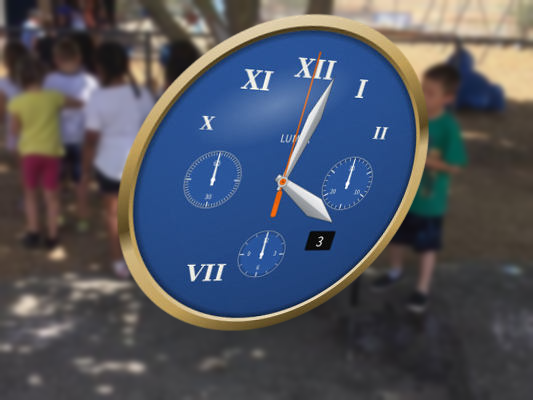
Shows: 4:02
